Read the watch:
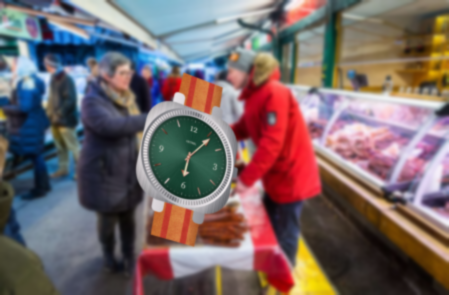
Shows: 6:06
